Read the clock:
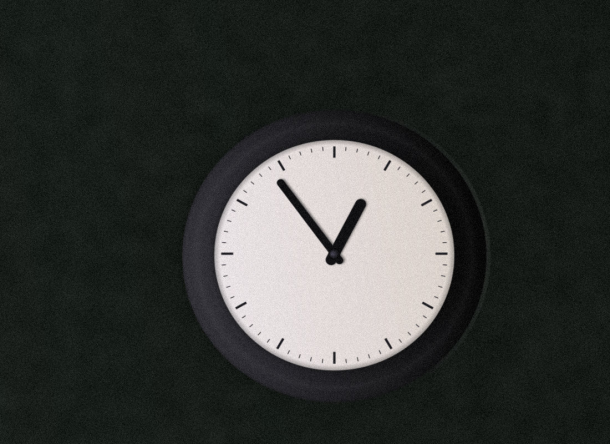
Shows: 12:54
